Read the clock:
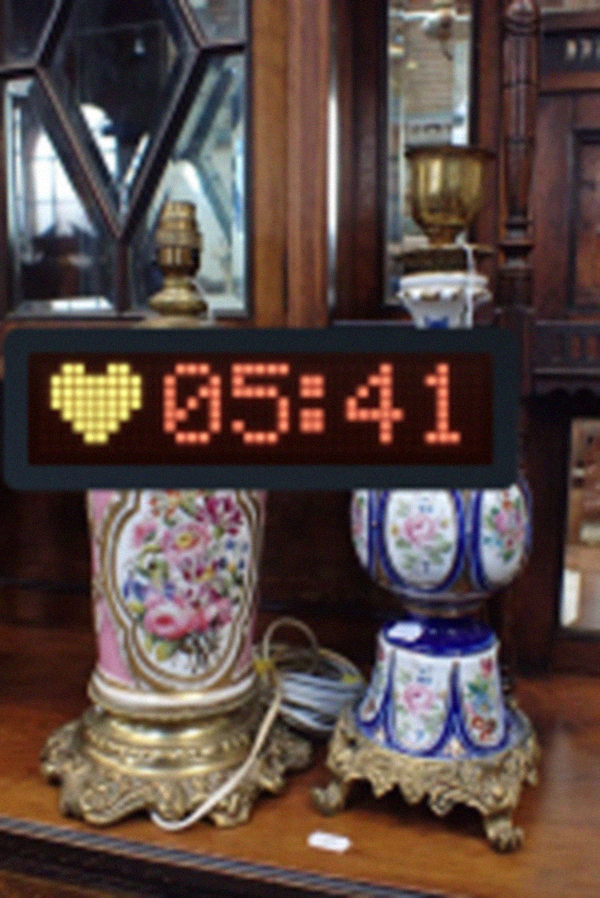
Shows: 5:41
